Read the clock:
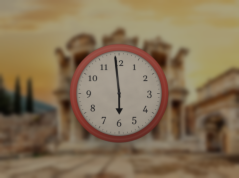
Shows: 5:59
